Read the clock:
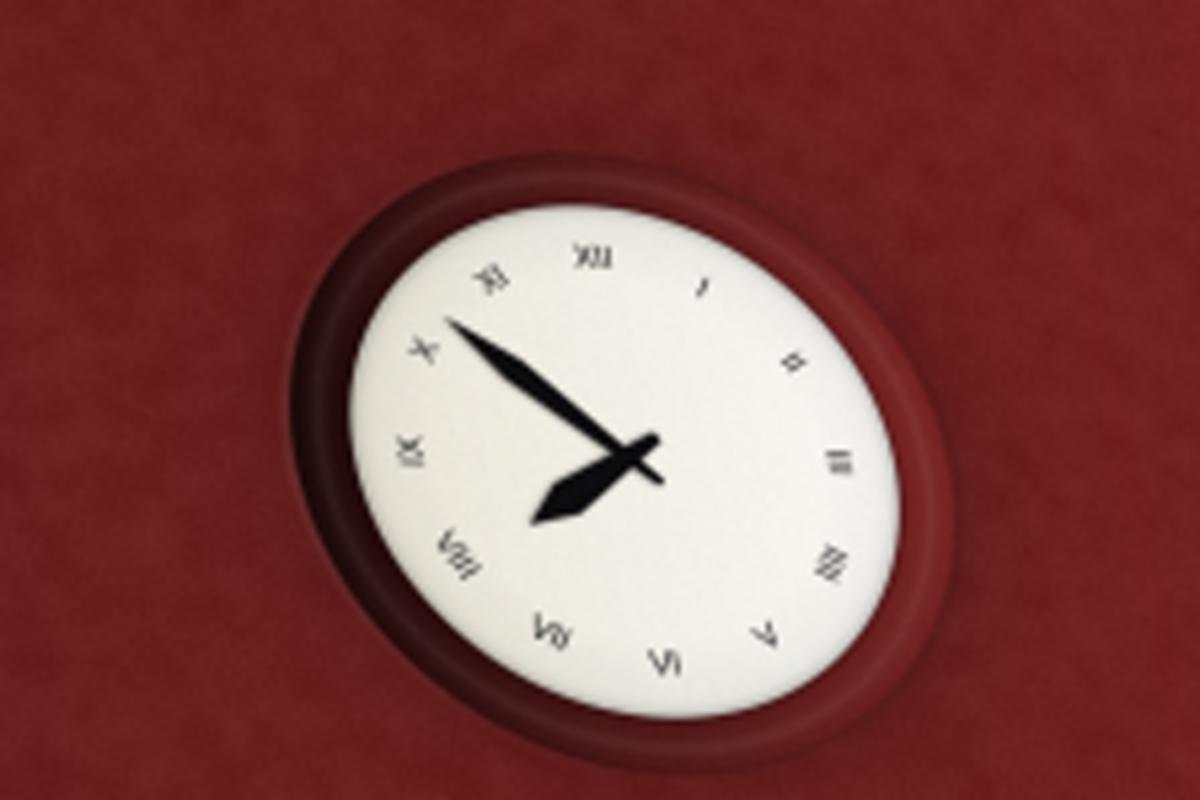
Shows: 7:52
